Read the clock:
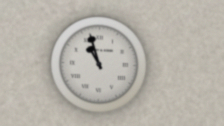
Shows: 10:57
